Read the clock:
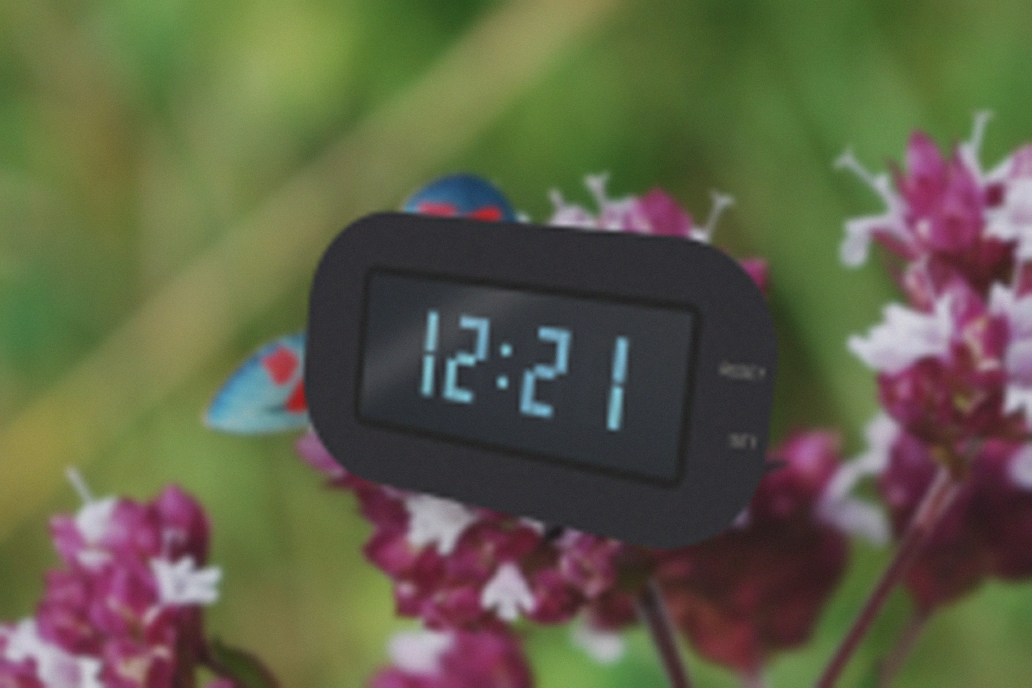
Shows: 12:21
